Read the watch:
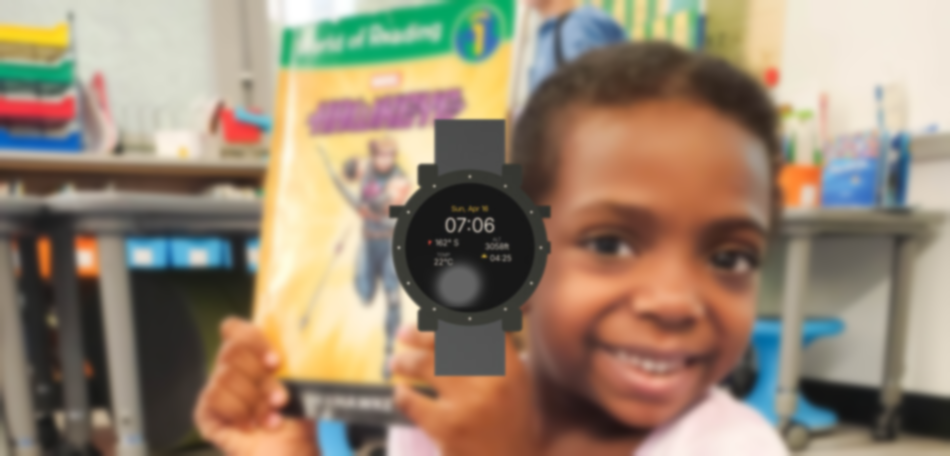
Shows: 7:06
